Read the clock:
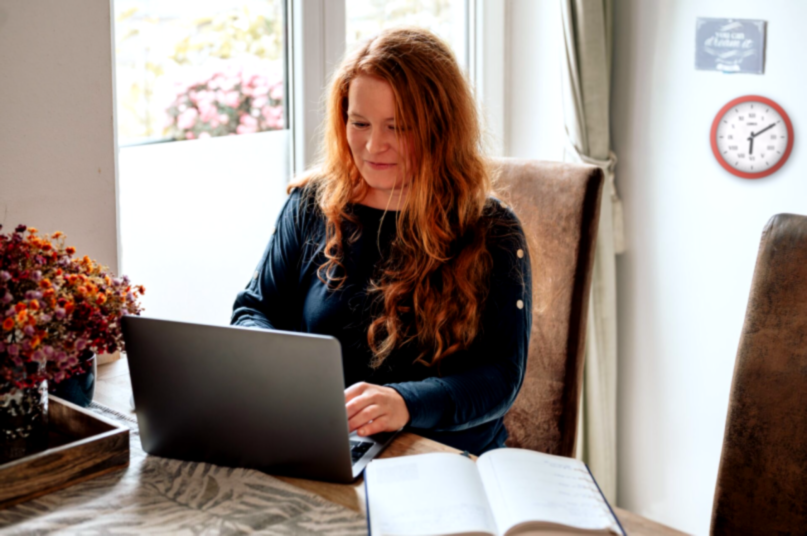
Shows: 6:10
